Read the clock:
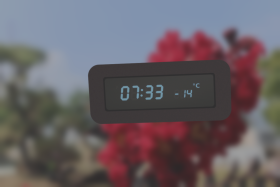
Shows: 7:33
